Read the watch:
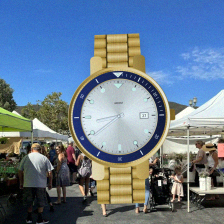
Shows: 8:39
